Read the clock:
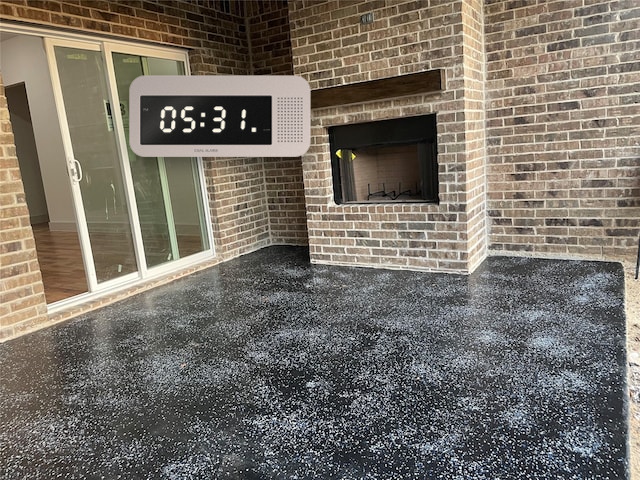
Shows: 5:31
